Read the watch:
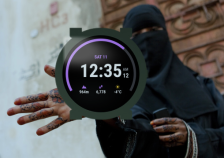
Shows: 12:35
